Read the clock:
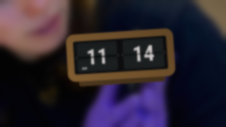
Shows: 11:14
